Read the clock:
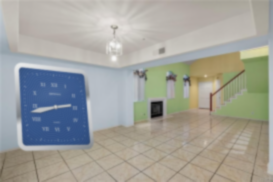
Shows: 2:43
